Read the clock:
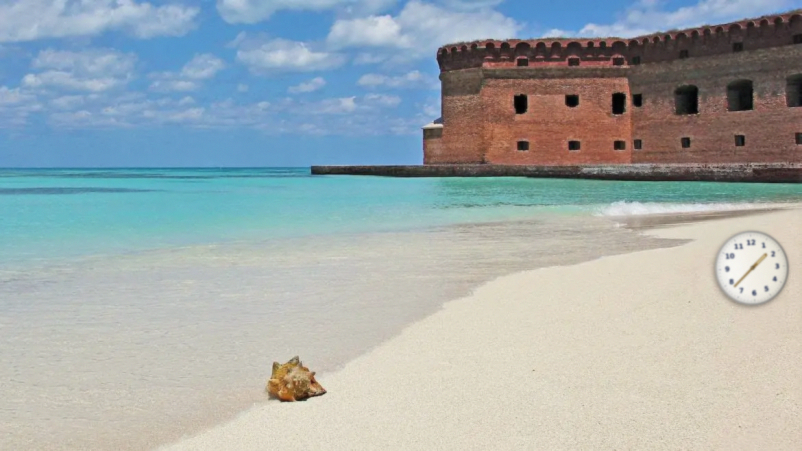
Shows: 1:38
